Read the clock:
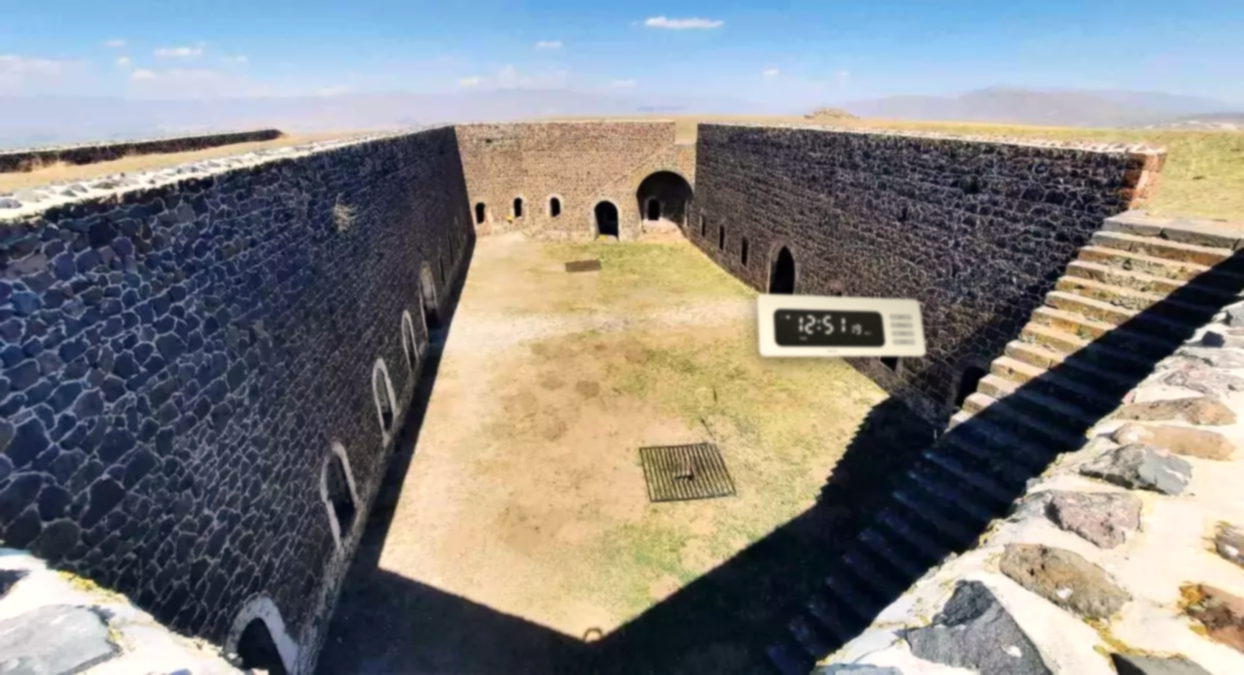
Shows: 12:51
